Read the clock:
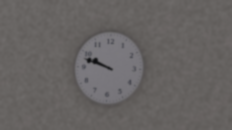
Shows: 9:48
